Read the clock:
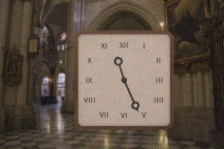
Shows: 11:26
